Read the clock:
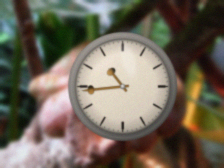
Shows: 10:44
